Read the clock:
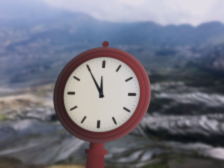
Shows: 11:55
